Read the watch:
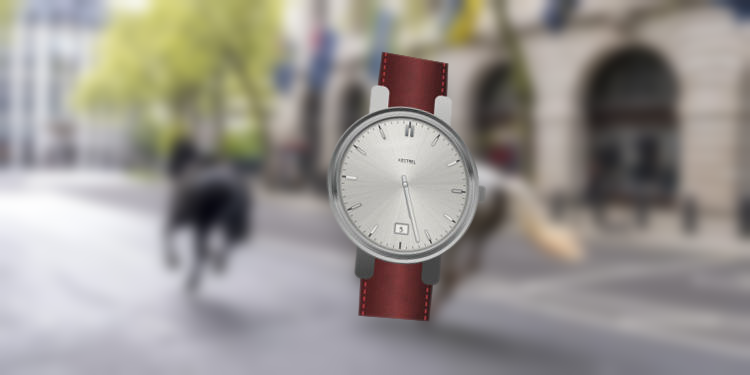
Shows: 5:27
